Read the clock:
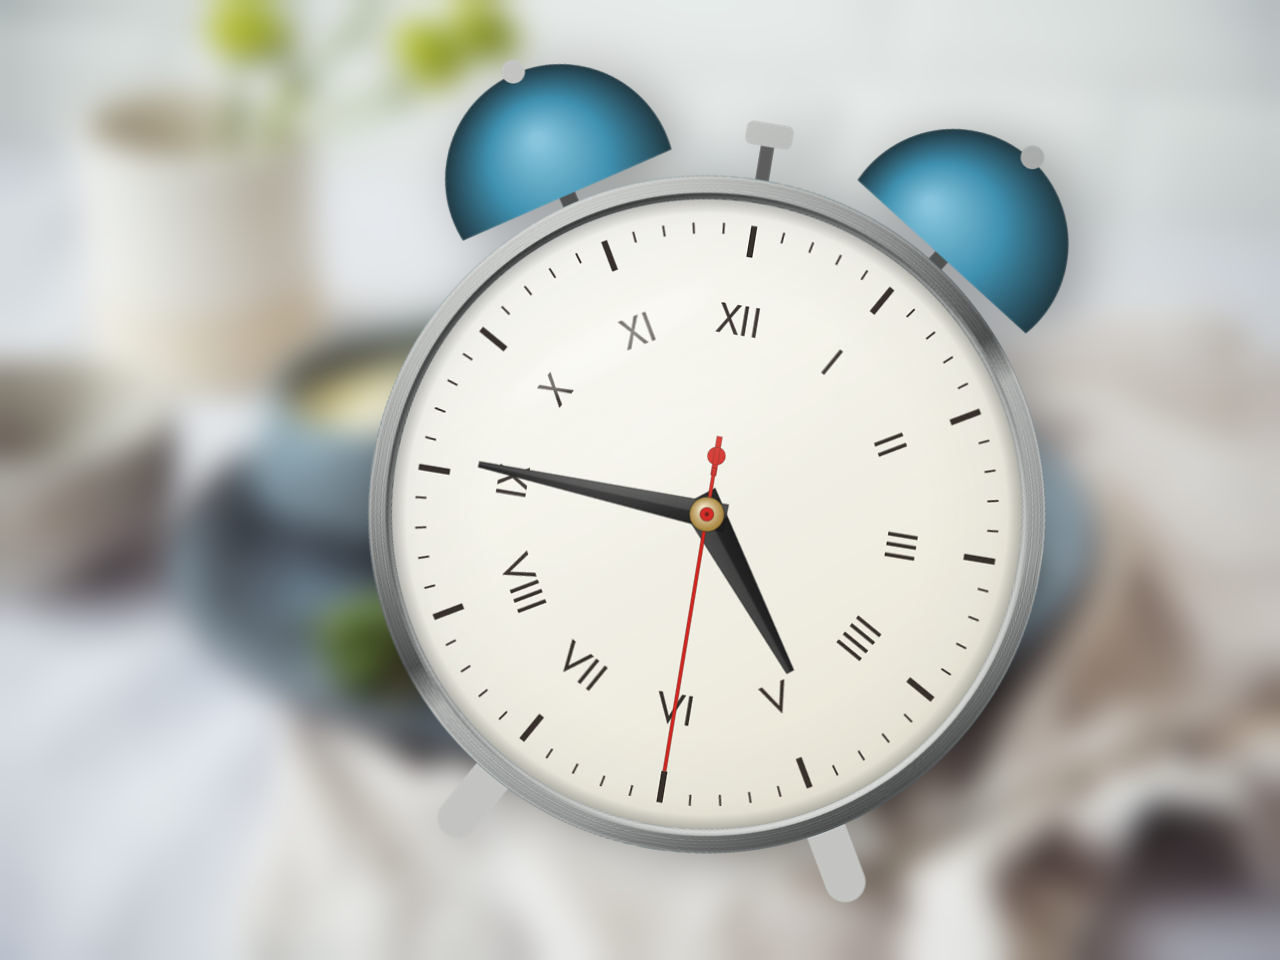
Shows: 4:45:30
